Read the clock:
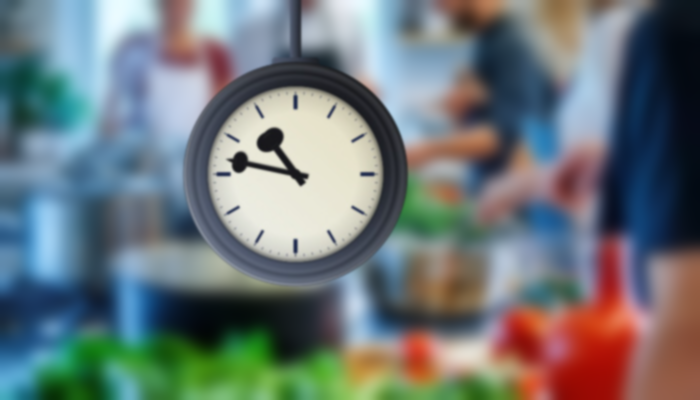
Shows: 10:47
